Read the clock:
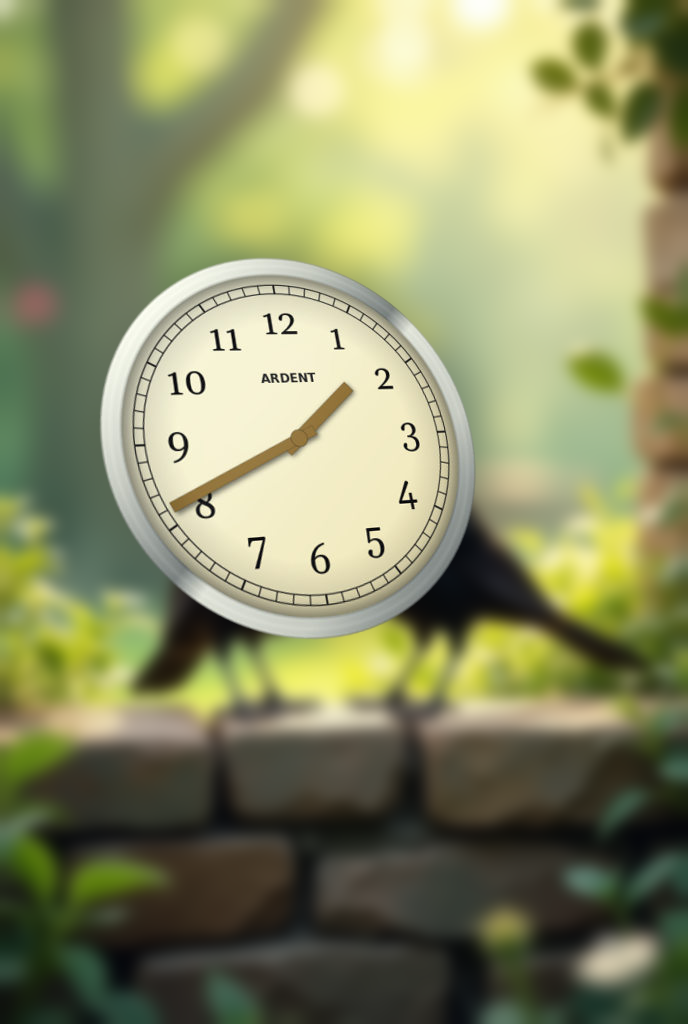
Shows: 1:41
